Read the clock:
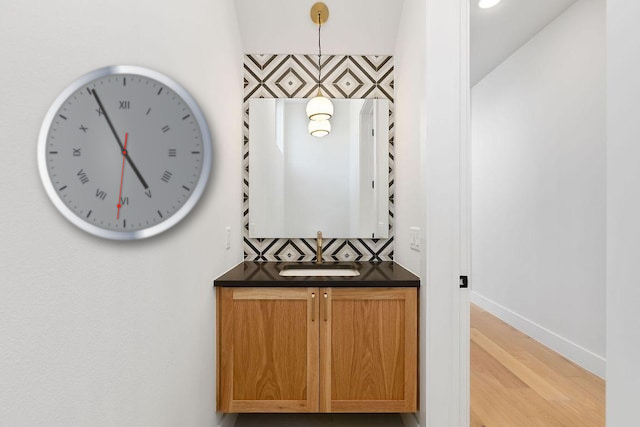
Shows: 4:55:31
